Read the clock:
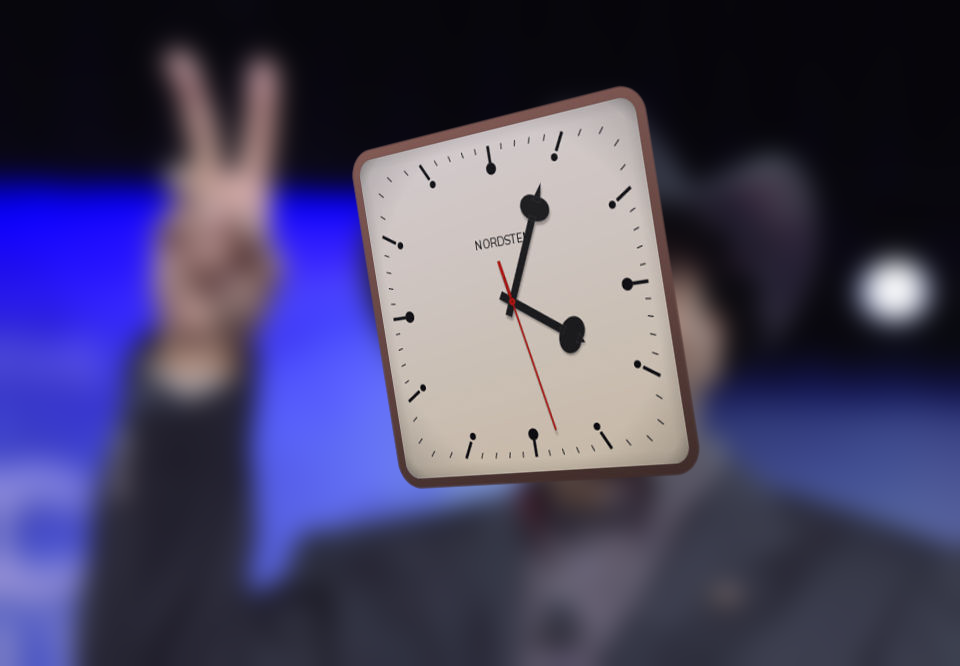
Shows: 4:04:28
